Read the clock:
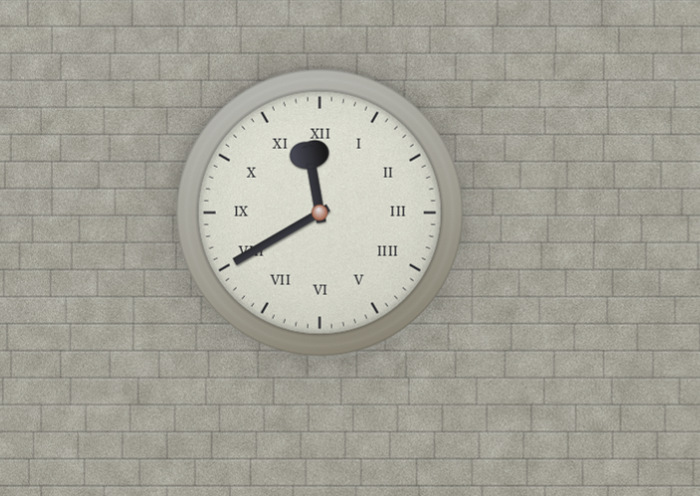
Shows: 11:40
